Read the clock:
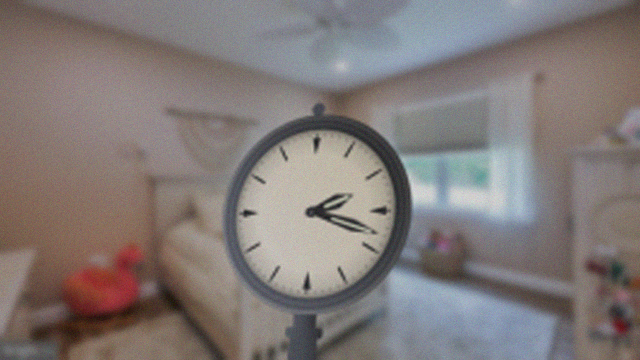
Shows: 2:18
